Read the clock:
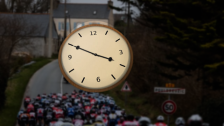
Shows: 3:50
